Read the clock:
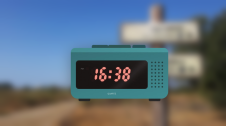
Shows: 16:38
